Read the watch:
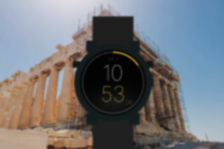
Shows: 10:53
